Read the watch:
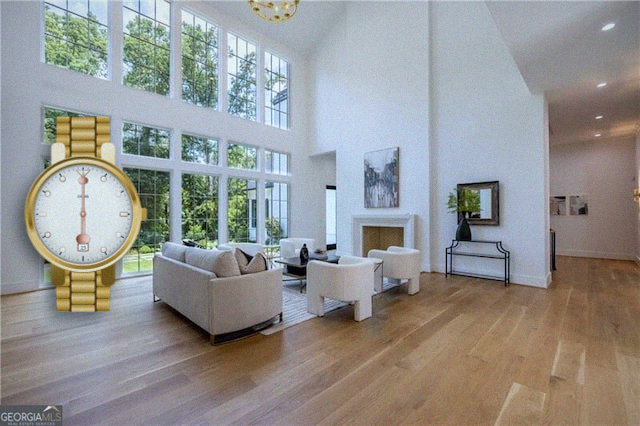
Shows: 6:00
